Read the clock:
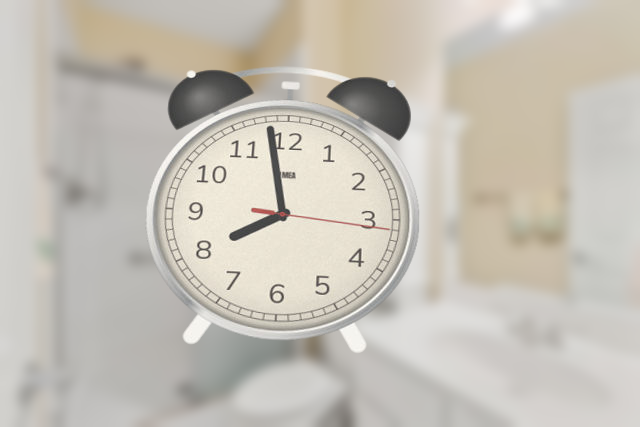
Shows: 7:58:16
